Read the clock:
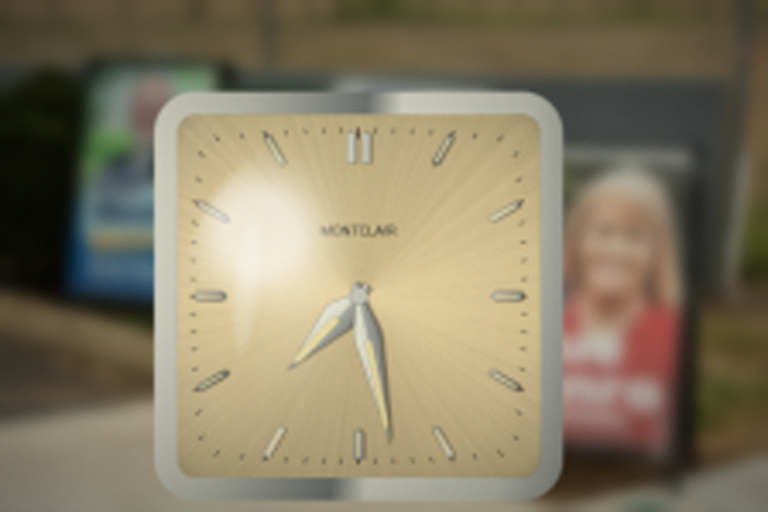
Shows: 7:28
